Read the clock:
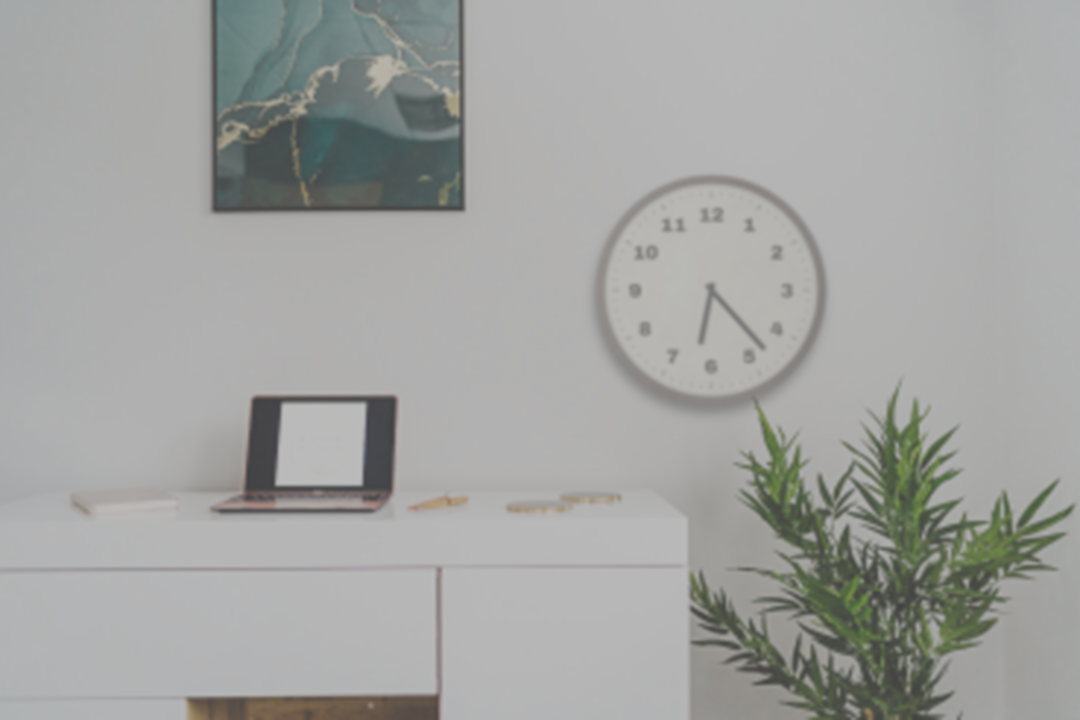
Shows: 6:23
